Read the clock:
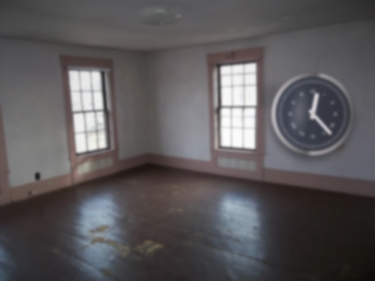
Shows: 12:23
